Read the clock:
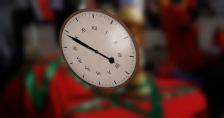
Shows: 3:49
